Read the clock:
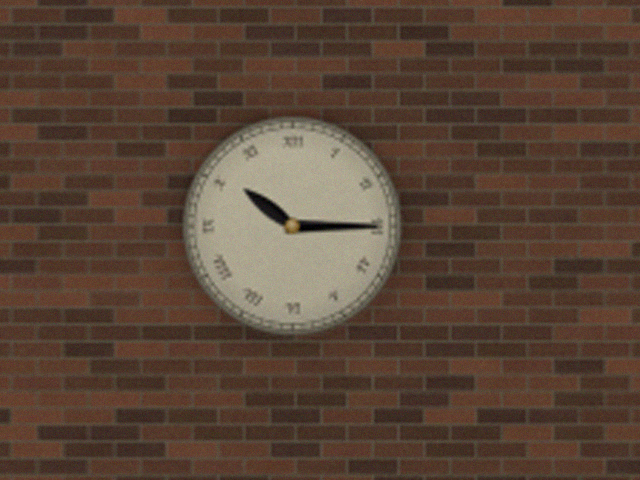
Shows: 10:15
